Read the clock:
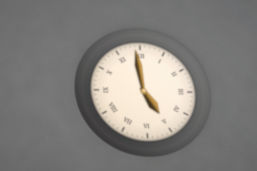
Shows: 4:59
